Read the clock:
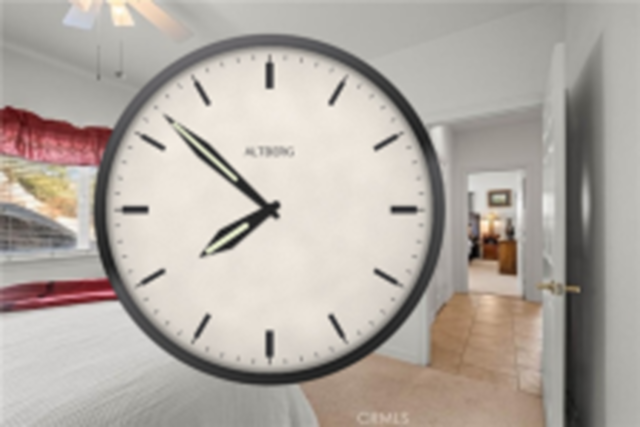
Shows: 7:52
